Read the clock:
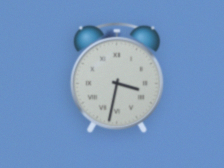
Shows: 3:32
